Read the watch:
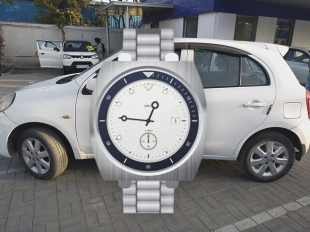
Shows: 12:46
